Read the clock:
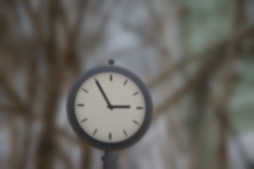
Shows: 2:55
